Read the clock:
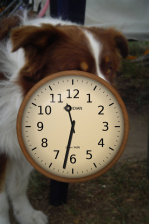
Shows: 11:32
